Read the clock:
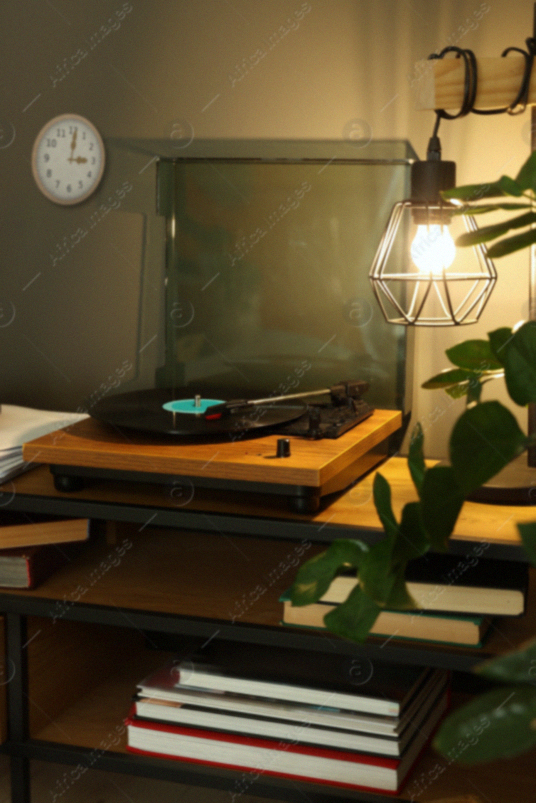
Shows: 3:01
